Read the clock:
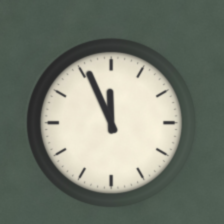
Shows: 11:56
